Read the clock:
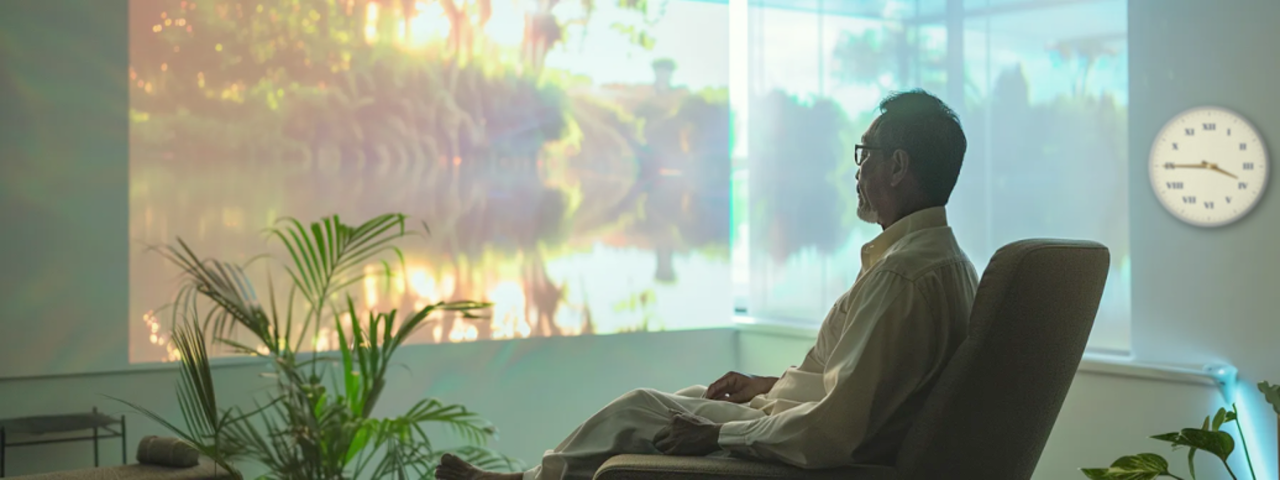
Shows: 3:45
